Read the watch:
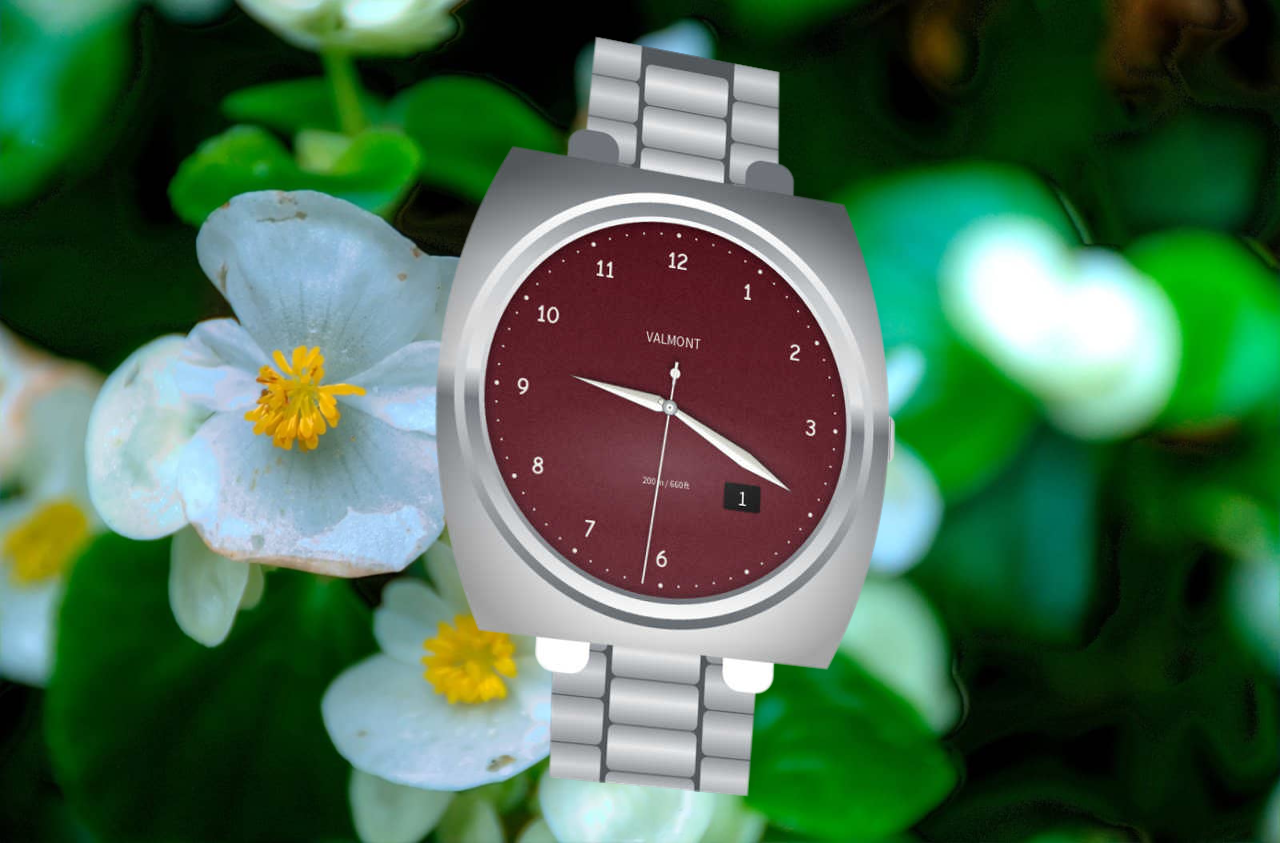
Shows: 9:19:31
